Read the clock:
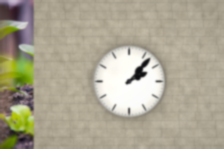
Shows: 2:07
